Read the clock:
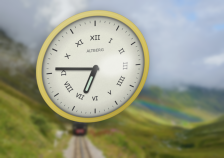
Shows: 6:46
